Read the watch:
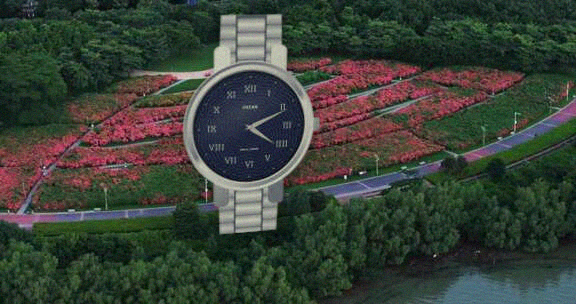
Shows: 4:11
